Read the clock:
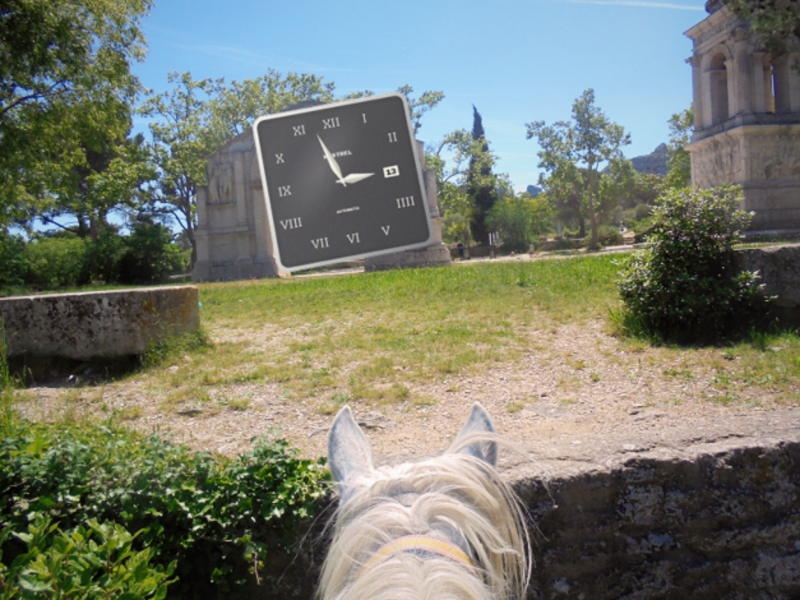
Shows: 2:57
